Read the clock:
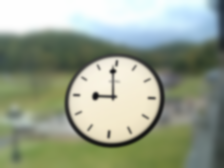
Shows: 8:59
